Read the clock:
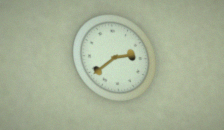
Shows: 2:39
